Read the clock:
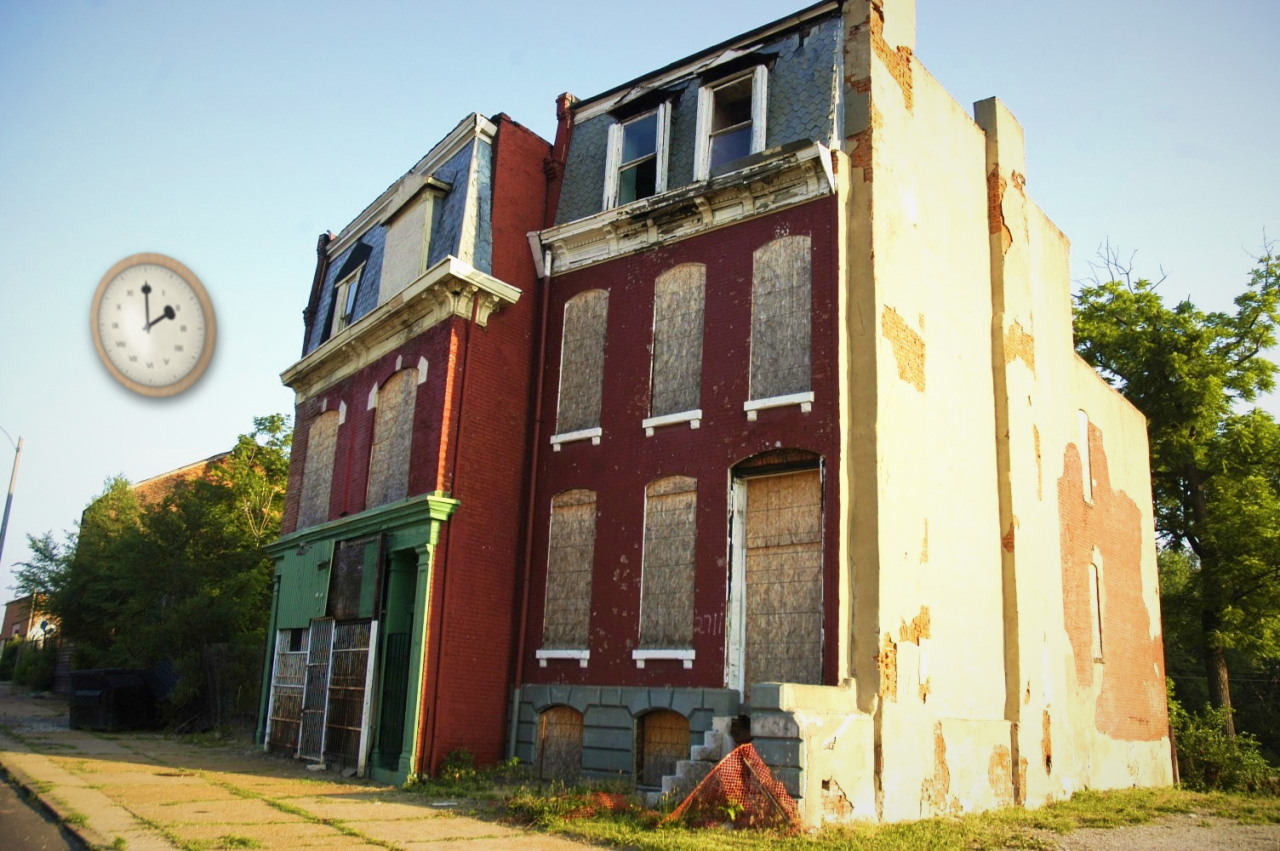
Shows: 2:00
